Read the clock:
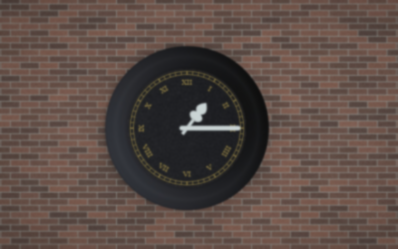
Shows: 1:15
